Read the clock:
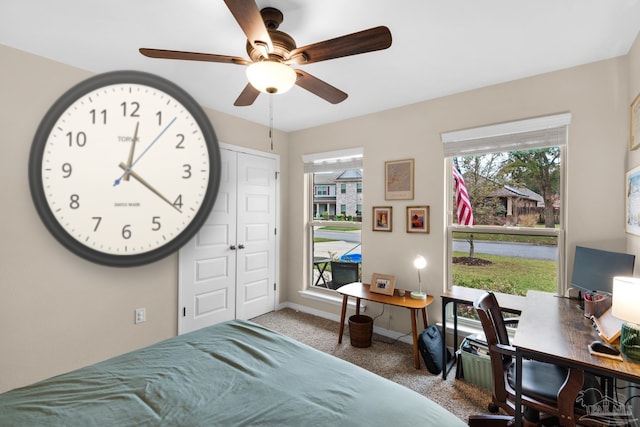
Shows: 12:21:07
